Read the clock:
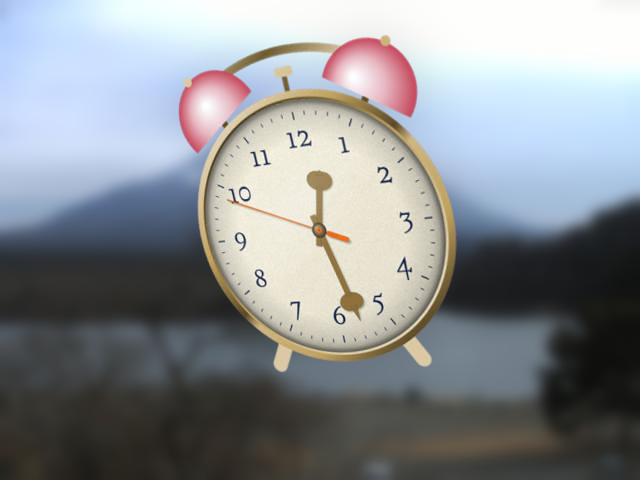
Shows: 12:27:49
